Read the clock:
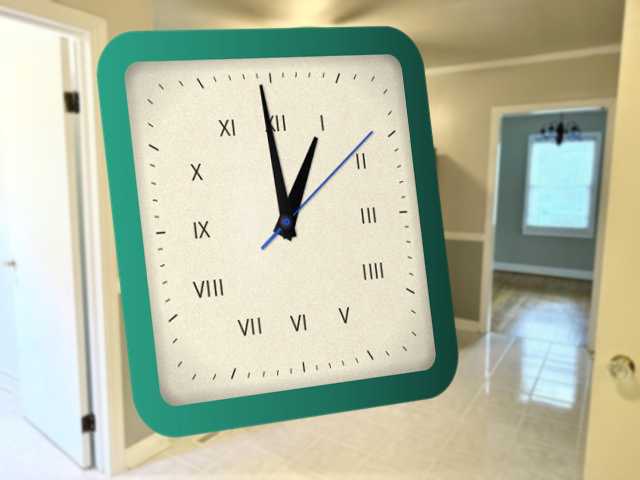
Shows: 12:59:09
